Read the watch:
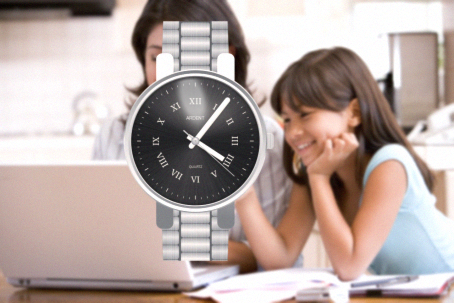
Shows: 4:06:22
